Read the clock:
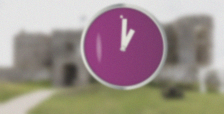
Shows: 1:01
